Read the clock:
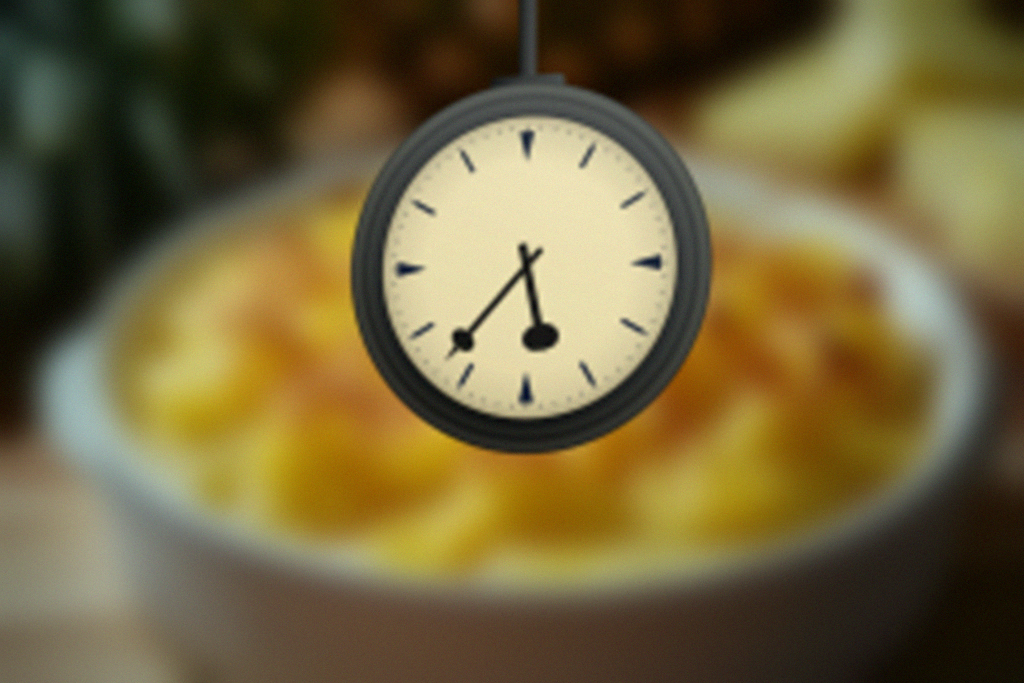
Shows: 5:37
